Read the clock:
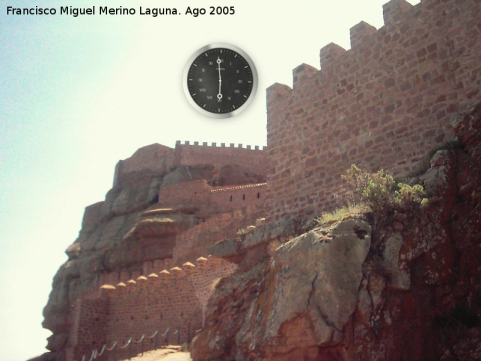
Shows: 5:59
